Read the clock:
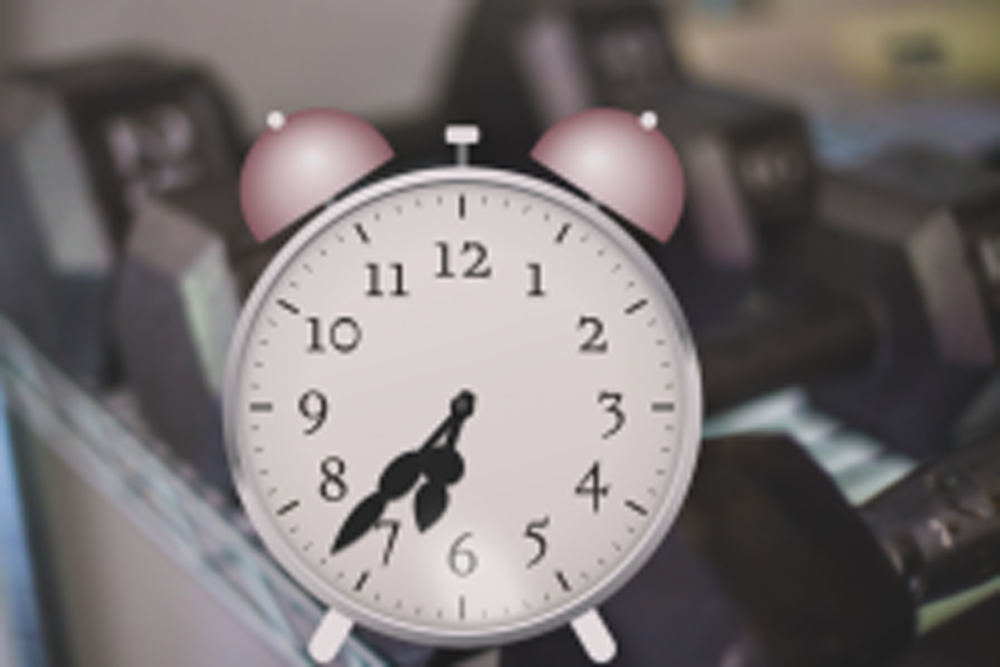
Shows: 6:37
